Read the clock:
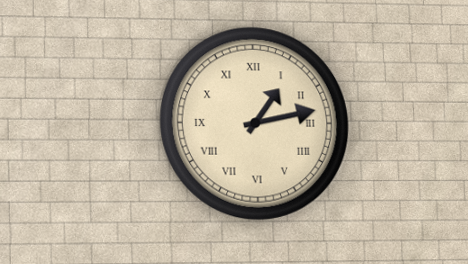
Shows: 1:13
